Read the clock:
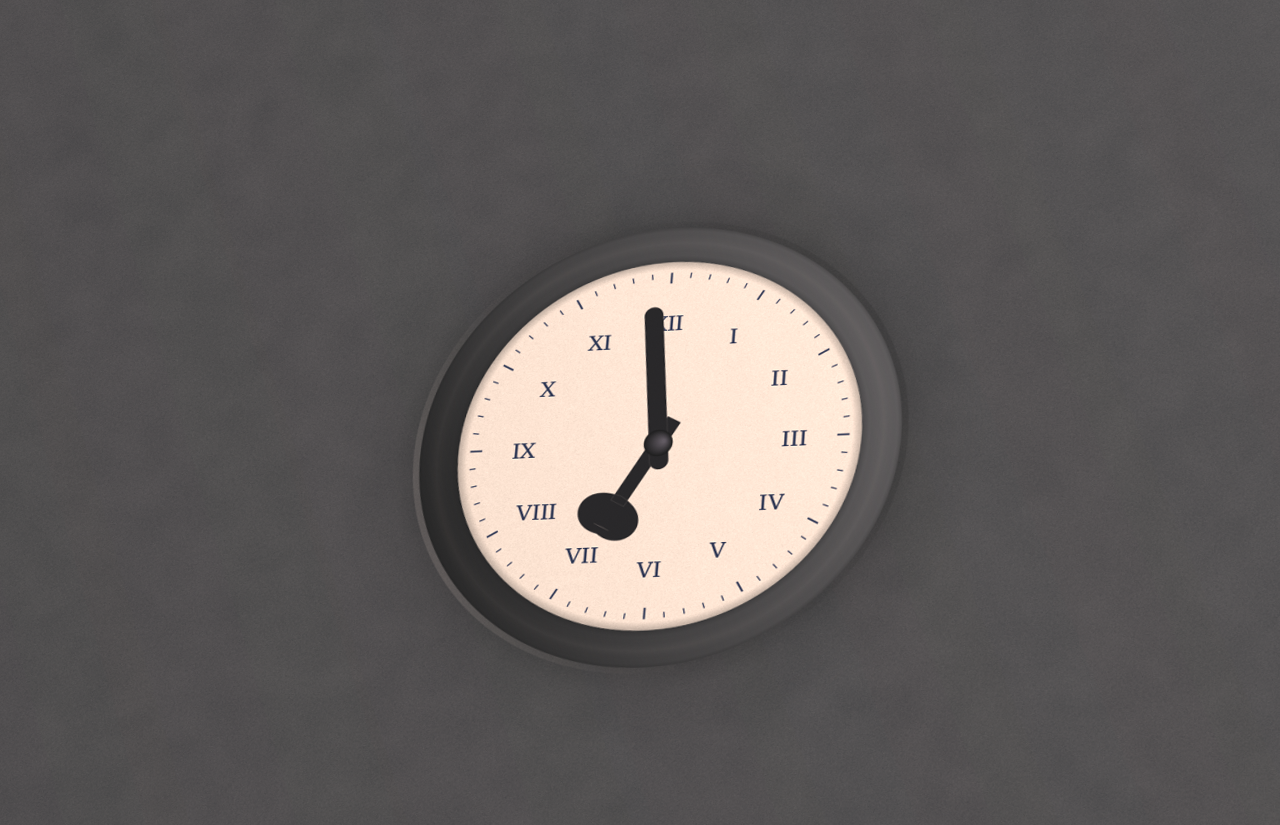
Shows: 6:59
